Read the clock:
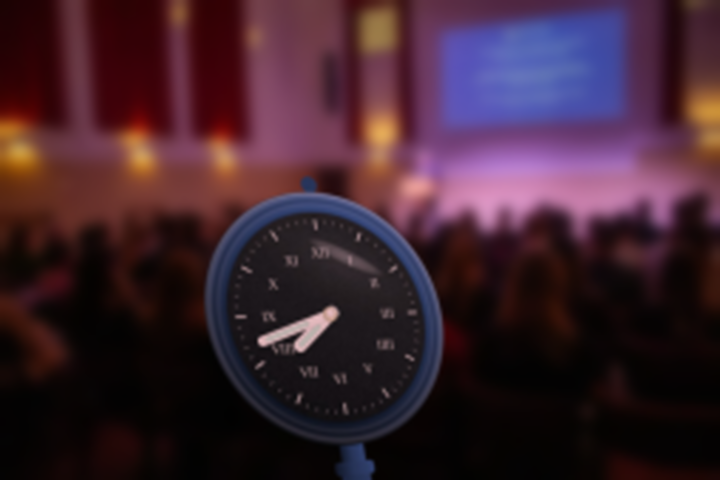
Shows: 7:42
